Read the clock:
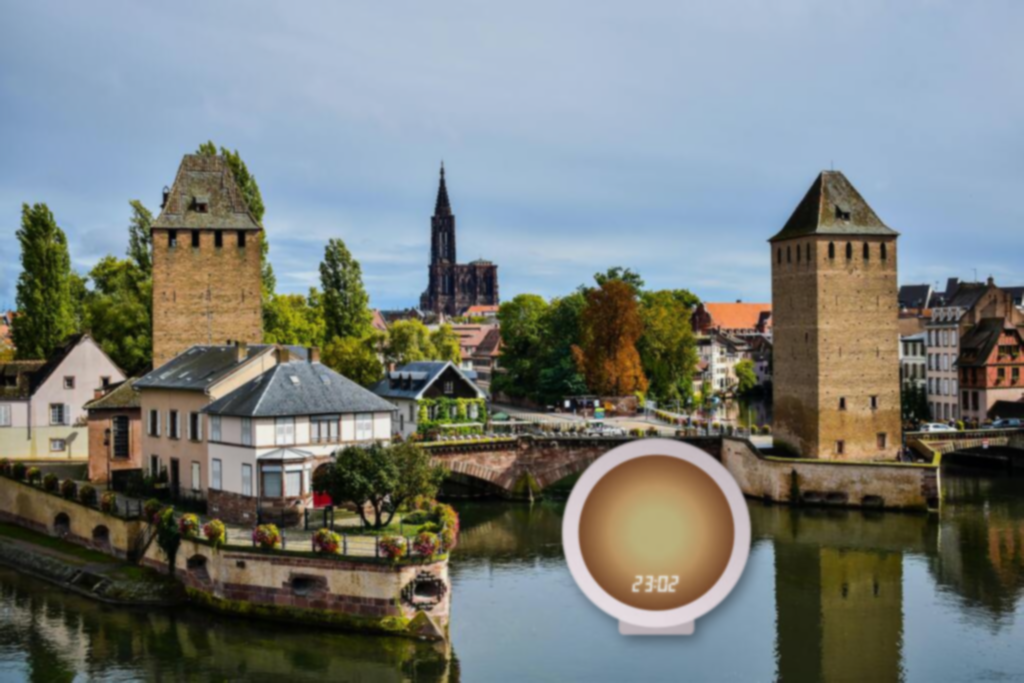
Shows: 23:02
